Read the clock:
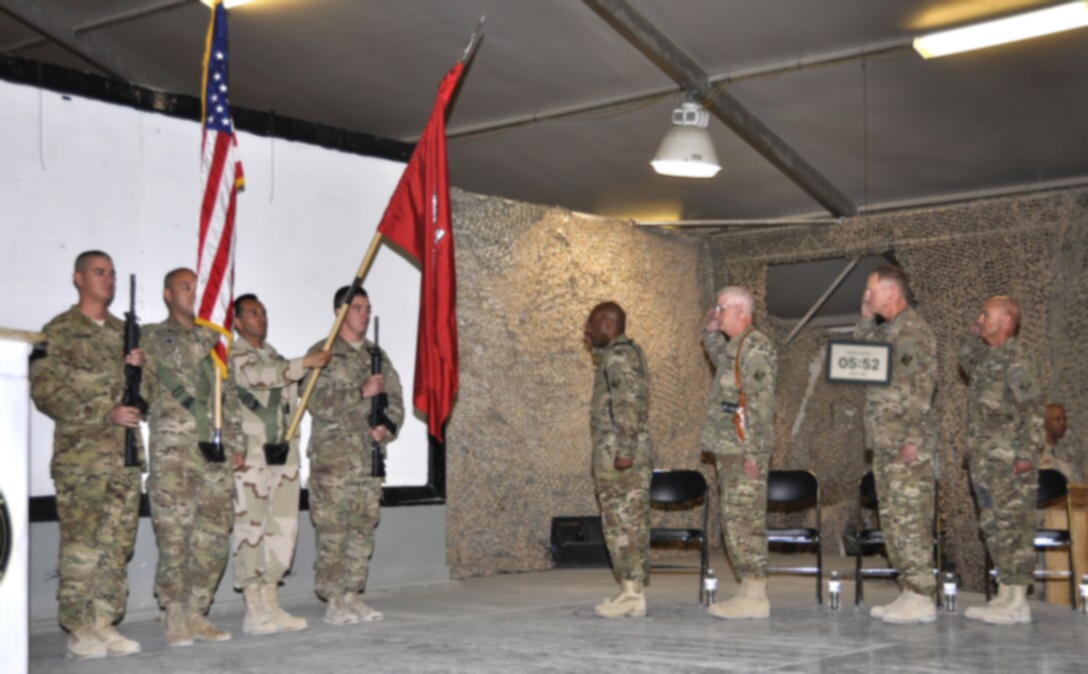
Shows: 5:52
